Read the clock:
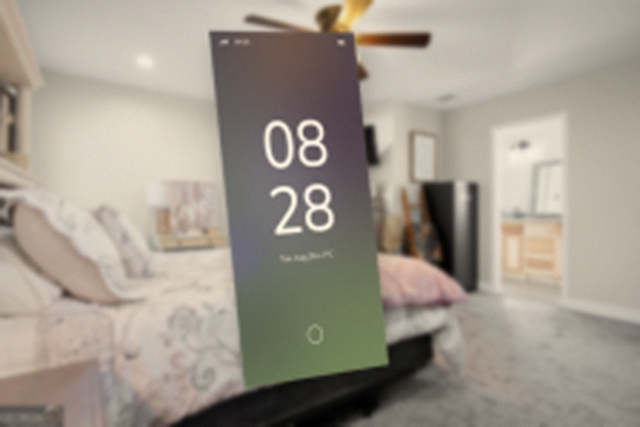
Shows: 8:28
